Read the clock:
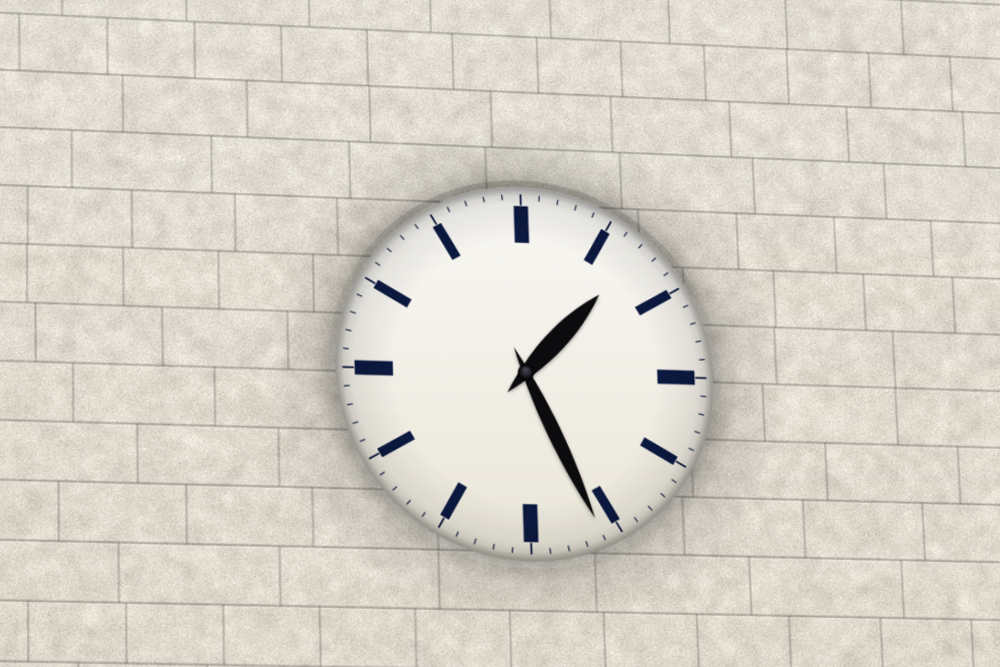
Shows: 1:26
